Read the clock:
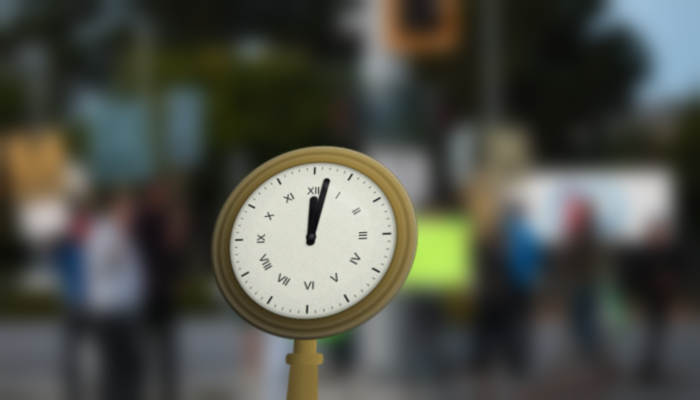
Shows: 12:02
